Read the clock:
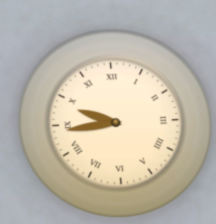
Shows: 9:44
